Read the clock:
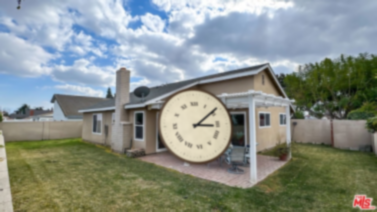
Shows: 3:09
